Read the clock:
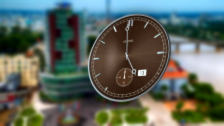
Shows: 4:59
